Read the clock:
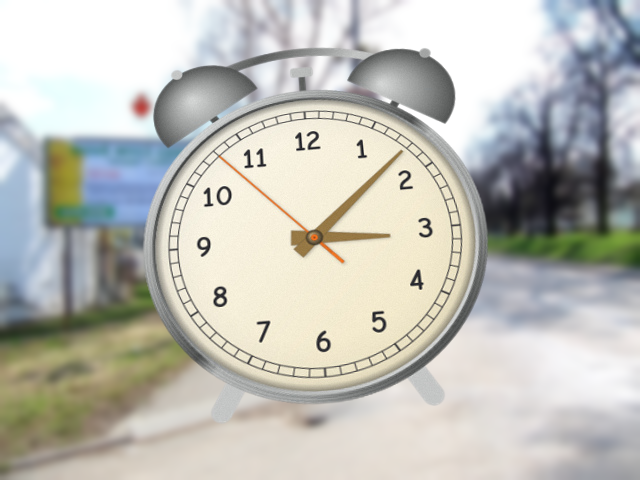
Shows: 3:07:53
